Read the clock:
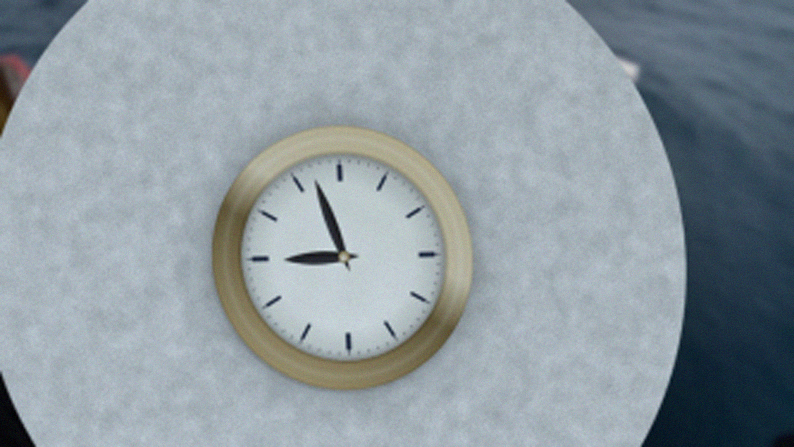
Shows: 8:57
